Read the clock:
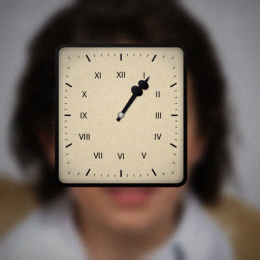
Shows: 1:06
